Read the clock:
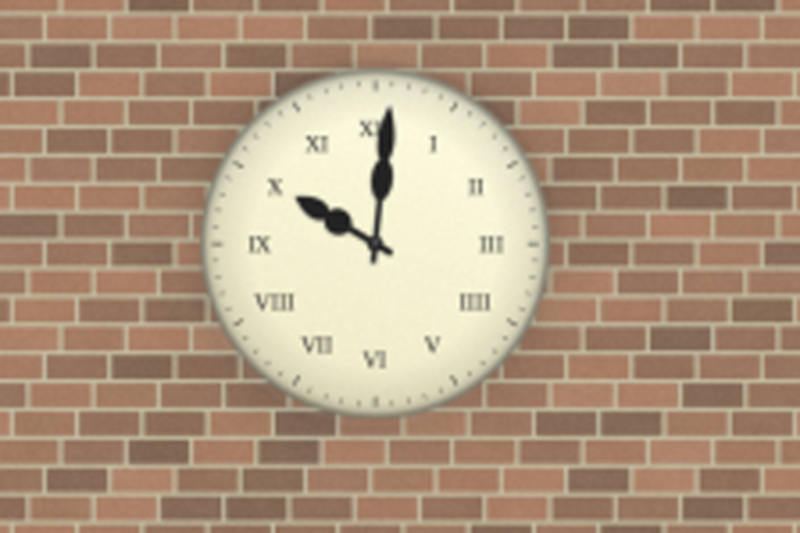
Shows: 10:01
